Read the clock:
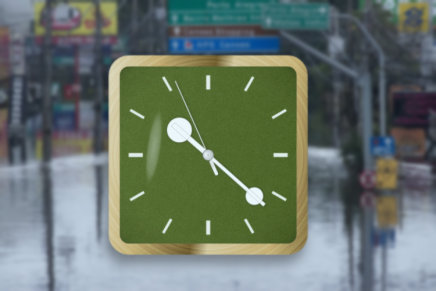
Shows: 10:21:56
